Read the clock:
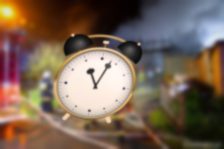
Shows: 11:03
